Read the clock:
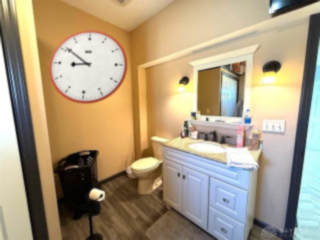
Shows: 8:51
